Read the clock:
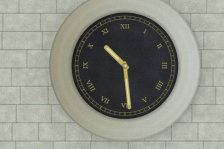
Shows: 10:29
